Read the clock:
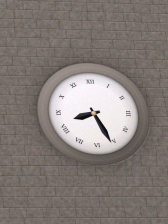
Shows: 8:26
